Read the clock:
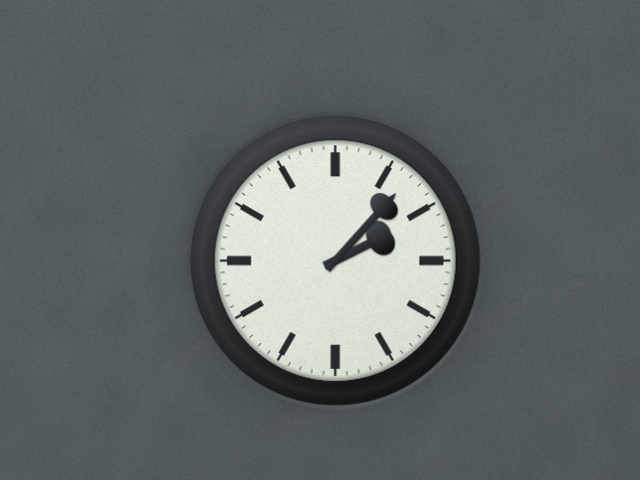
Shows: 2:07
